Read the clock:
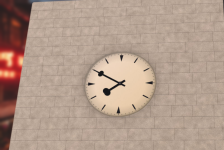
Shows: 7:50
